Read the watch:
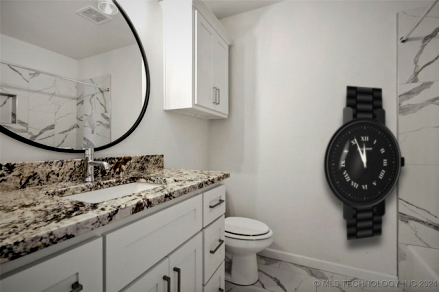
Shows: 11:56
